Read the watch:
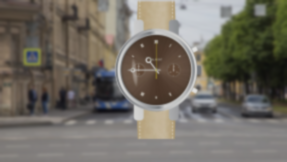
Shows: 10:45
